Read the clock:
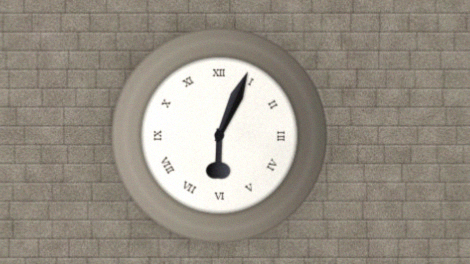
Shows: 6:04
